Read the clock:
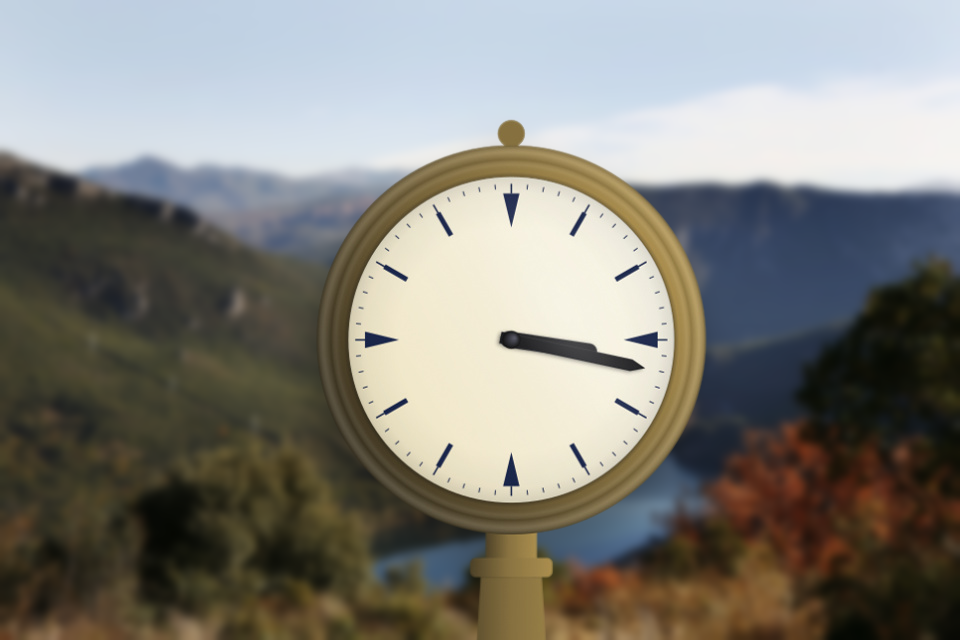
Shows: 3:17
